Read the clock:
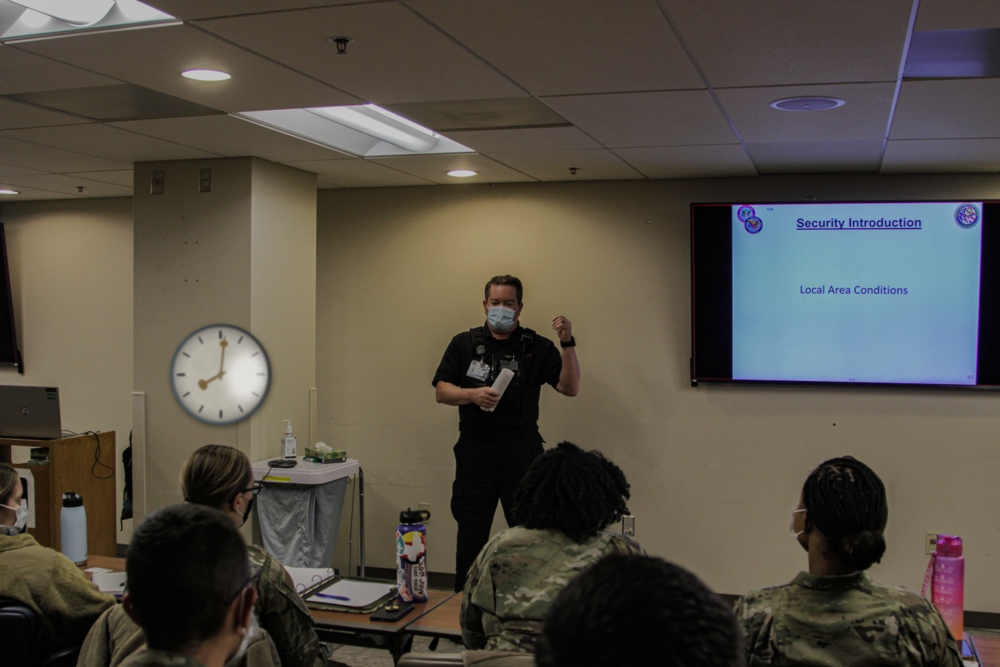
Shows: 8:01
